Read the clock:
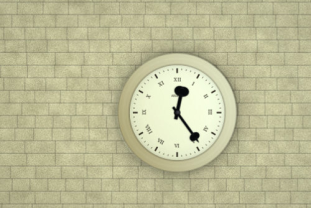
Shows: 12:24
